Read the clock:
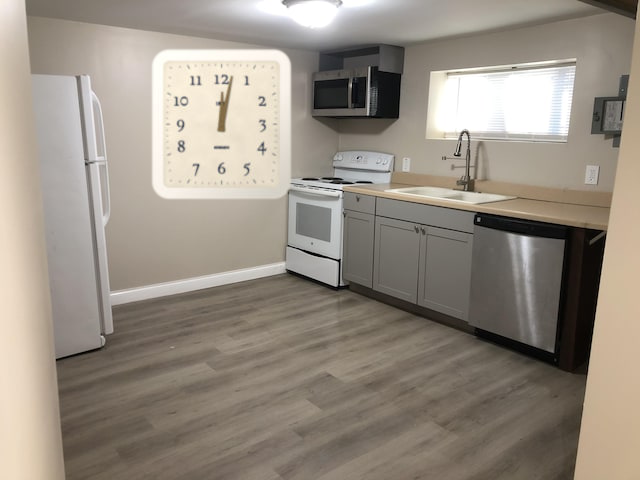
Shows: 12:02
